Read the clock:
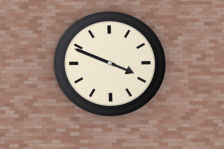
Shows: 3:49
